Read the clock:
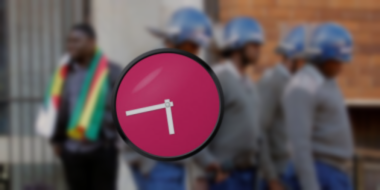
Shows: 5:43
